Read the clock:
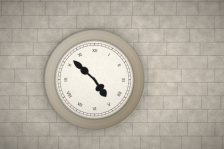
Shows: 4:52
